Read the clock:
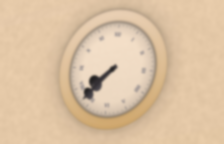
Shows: 7:37
